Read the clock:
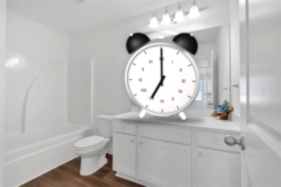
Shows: 7:00
